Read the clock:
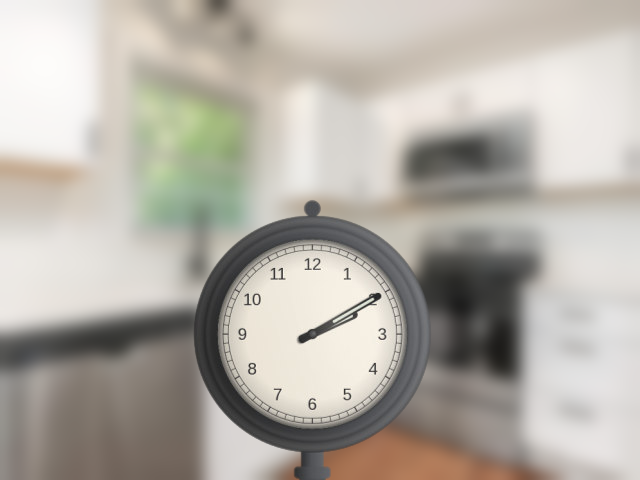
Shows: 2:10
